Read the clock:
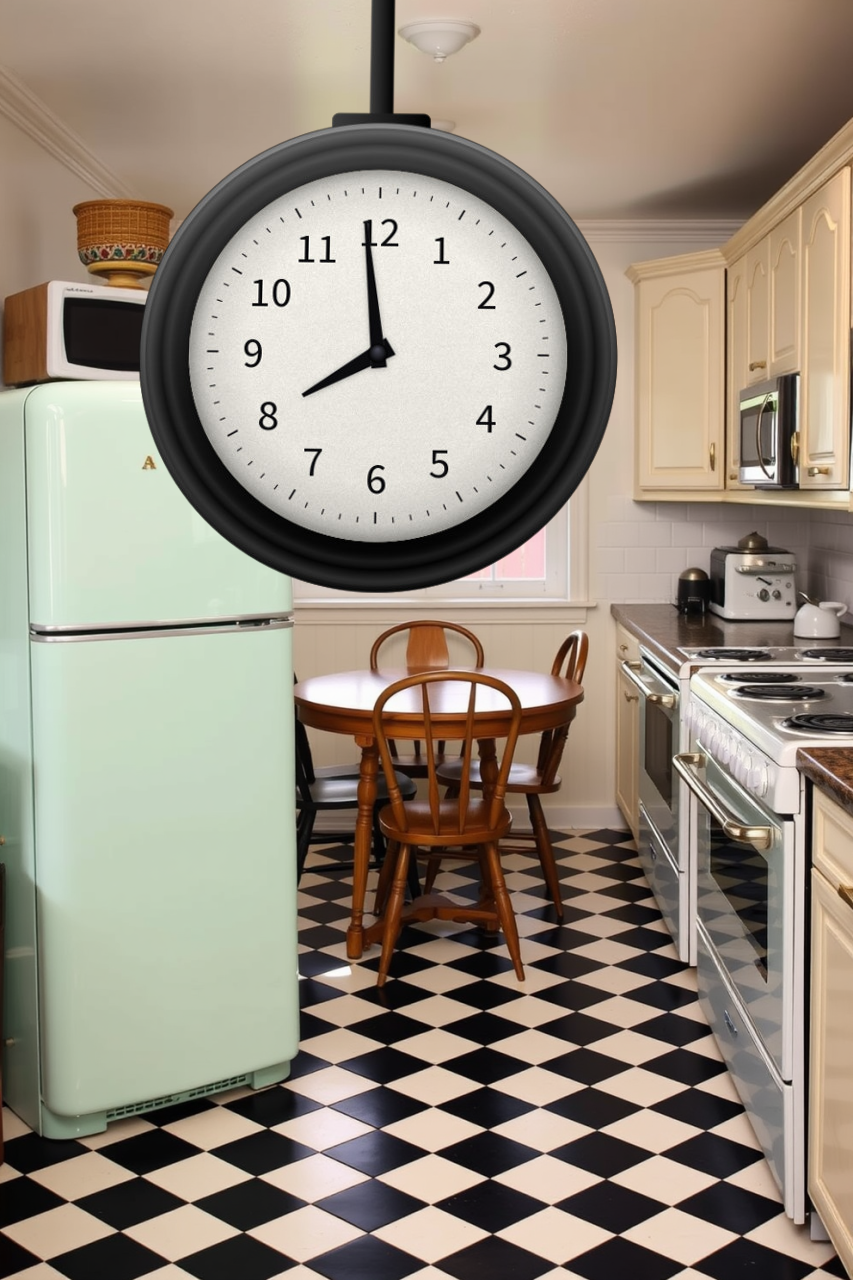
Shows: 7:59
